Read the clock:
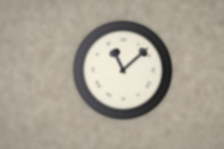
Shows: 11:08
